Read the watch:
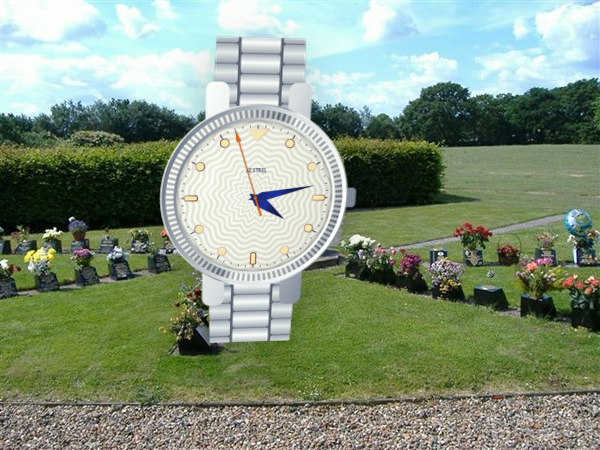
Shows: 4:12:57
